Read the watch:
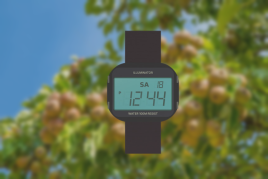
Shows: 12:44
